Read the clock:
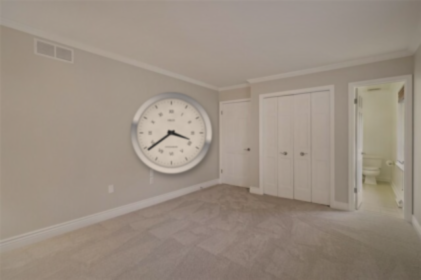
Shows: 3:39
